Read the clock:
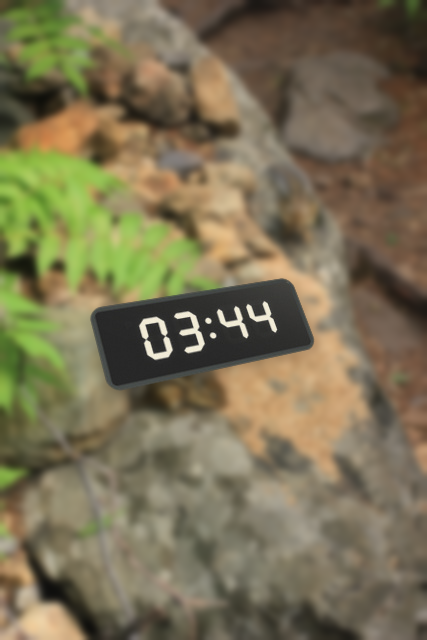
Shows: 3:44
